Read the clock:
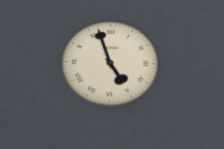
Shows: 4:57
